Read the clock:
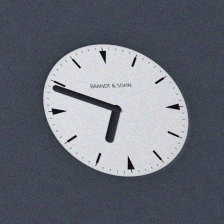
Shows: 6:49
